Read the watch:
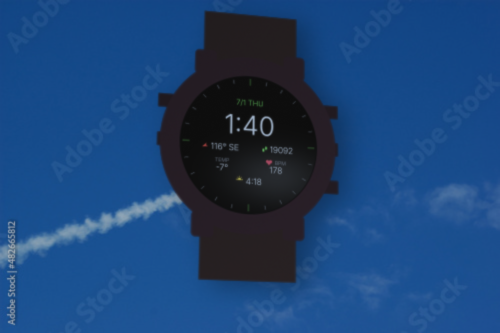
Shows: 1:40
